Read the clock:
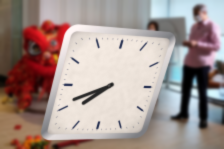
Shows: 7:41
